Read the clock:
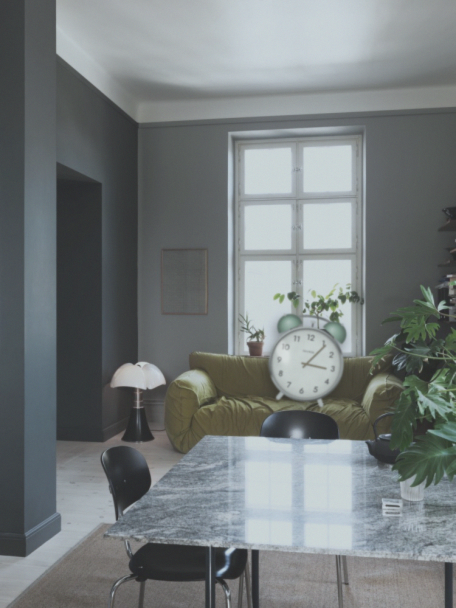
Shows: 3:06
